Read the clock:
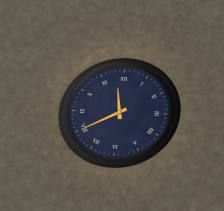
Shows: 11:40
